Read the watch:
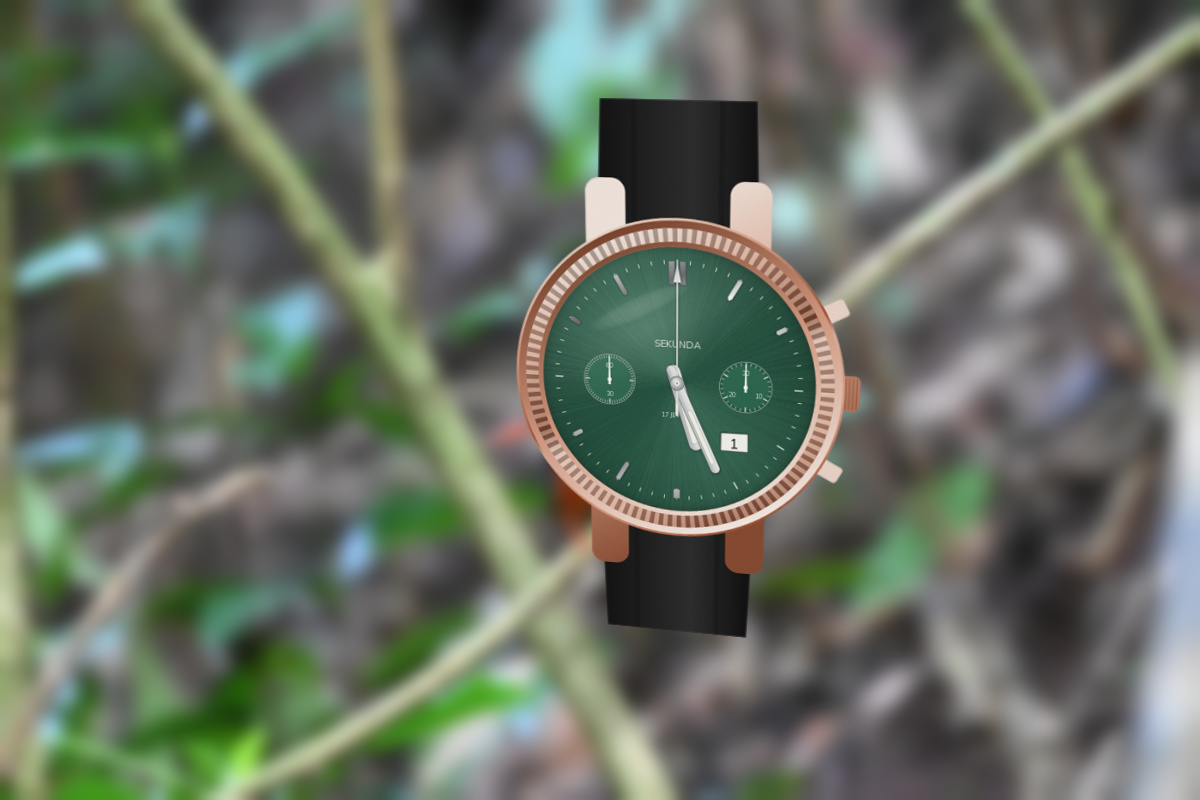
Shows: 5:26
